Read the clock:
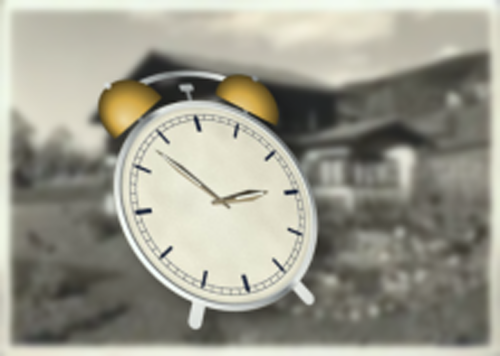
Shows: 2:53
